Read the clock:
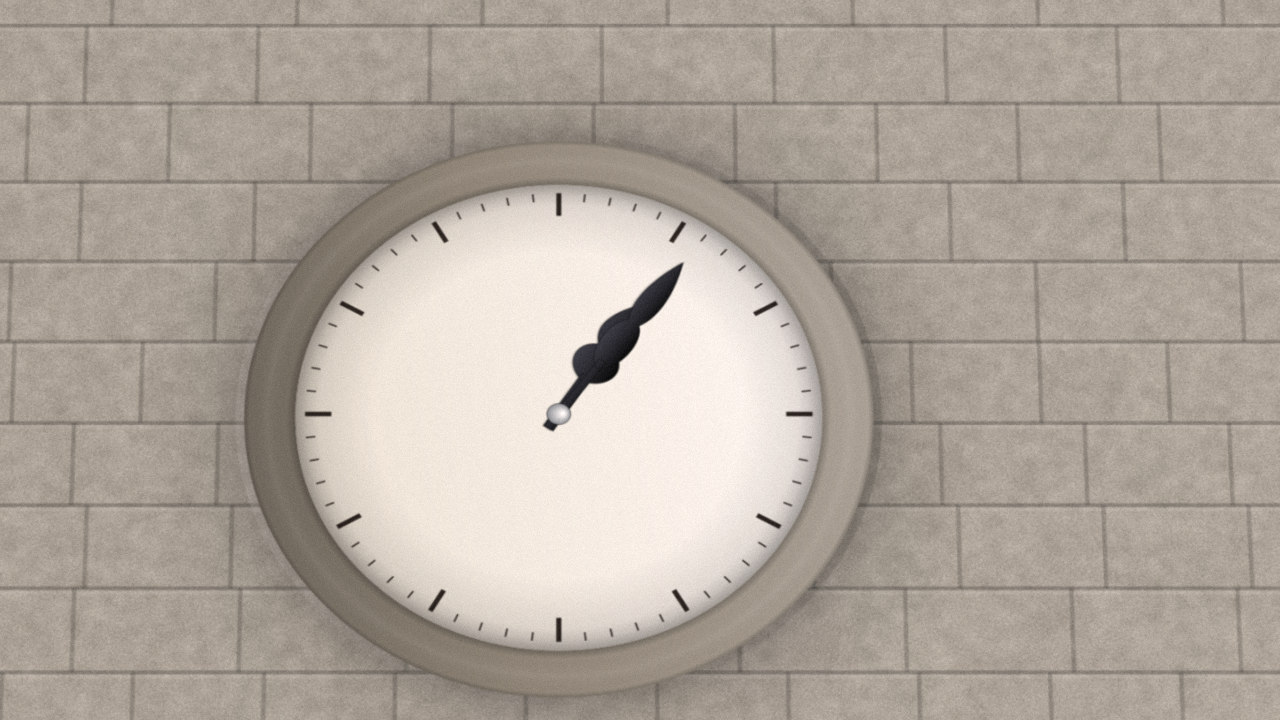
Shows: 1:06
